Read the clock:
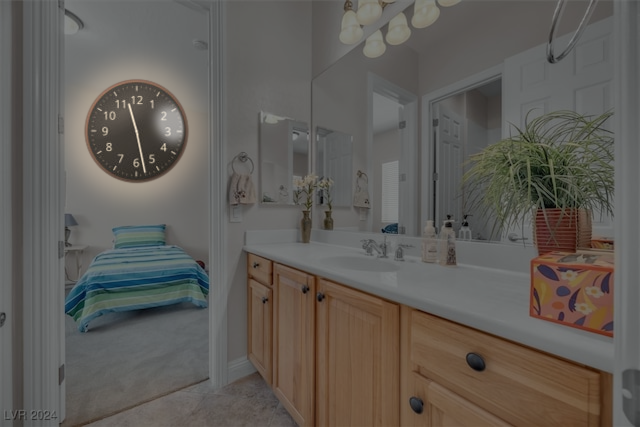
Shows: 11:28
